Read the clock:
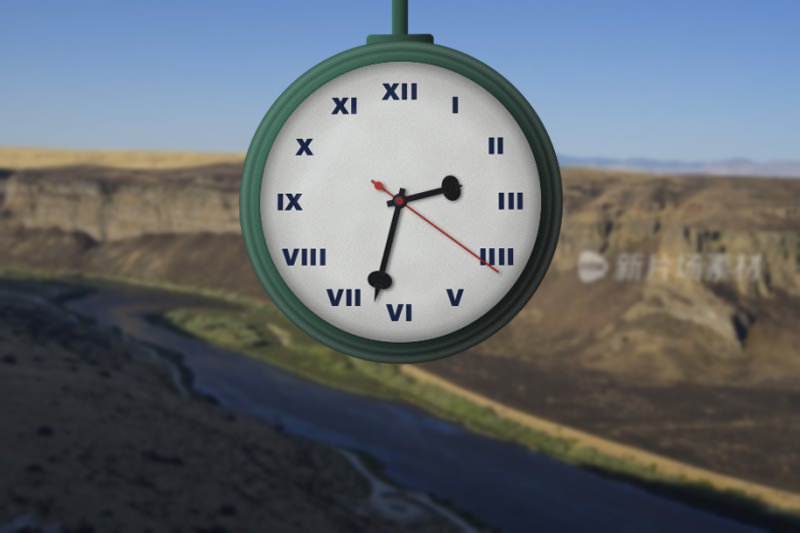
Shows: 2:32:21
